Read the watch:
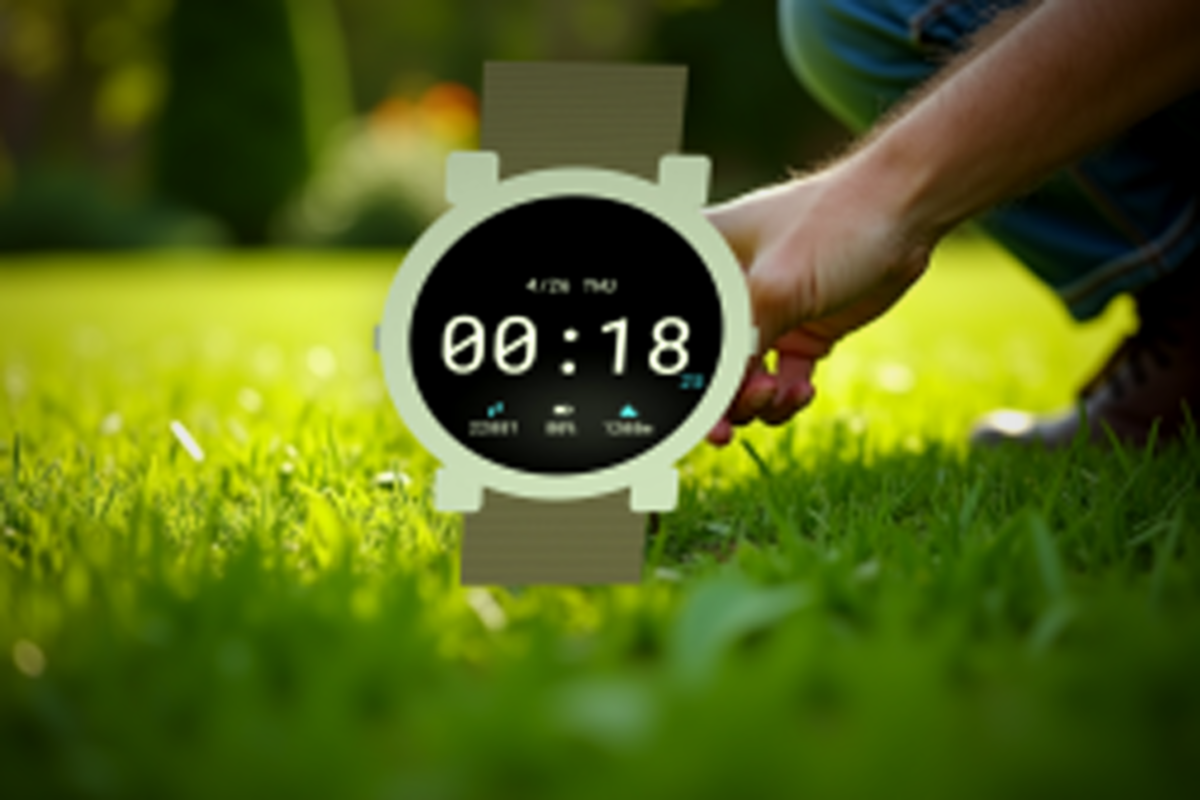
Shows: 0:18
